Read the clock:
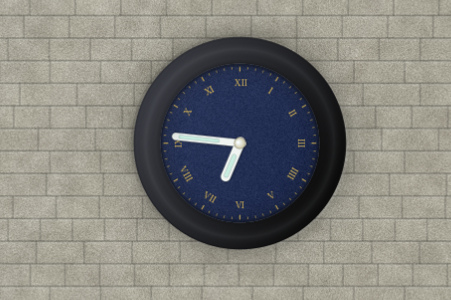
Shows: 6:46
